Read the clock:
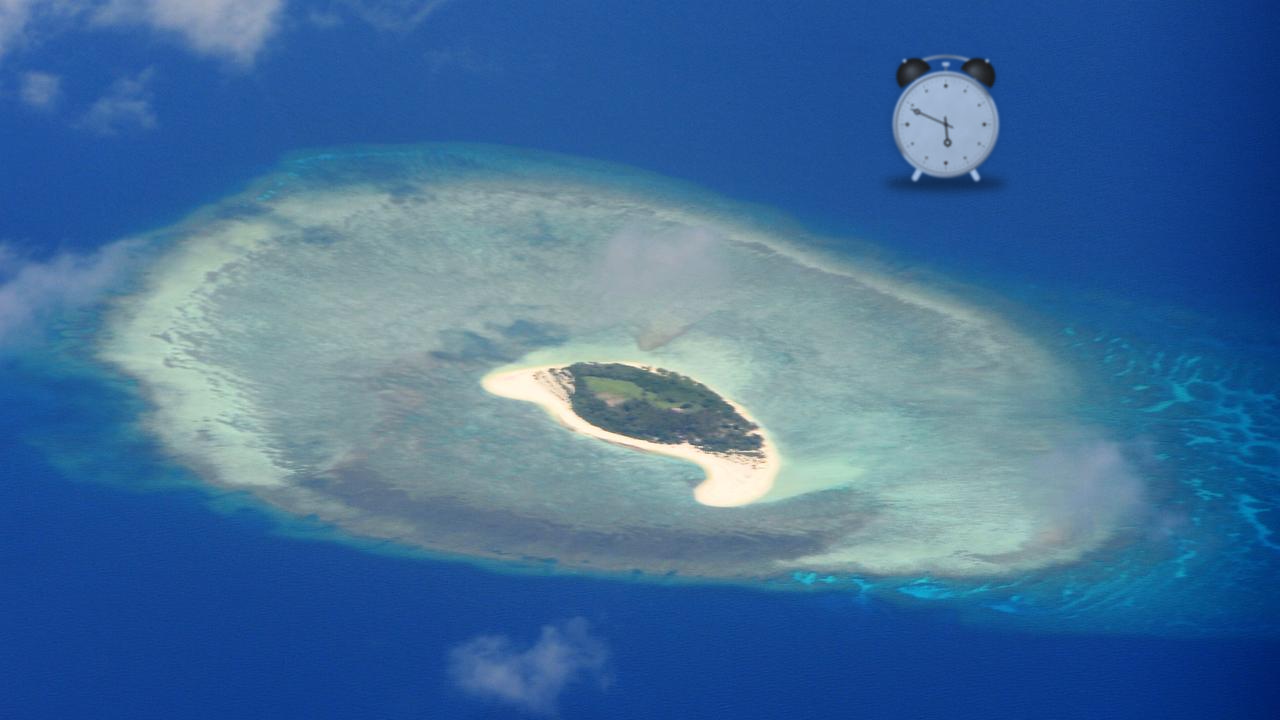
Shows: 5:49
